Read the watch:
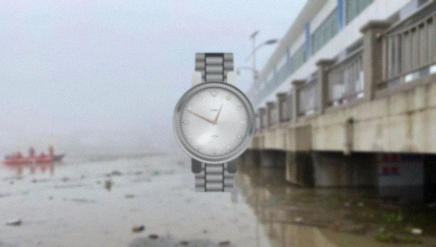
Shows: 12:49
